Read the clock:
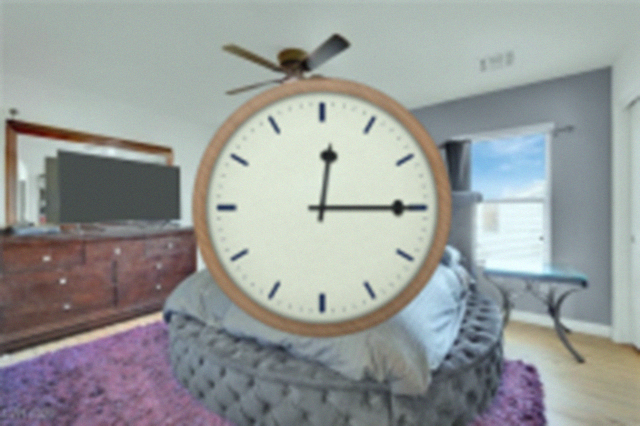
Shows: 12:15
